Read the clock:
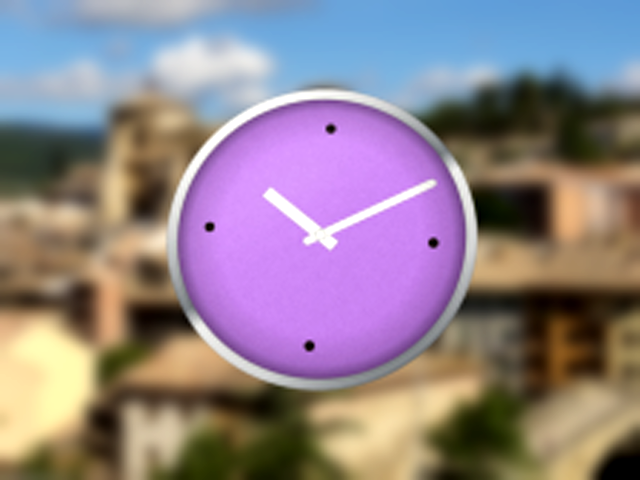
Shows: 10:10
